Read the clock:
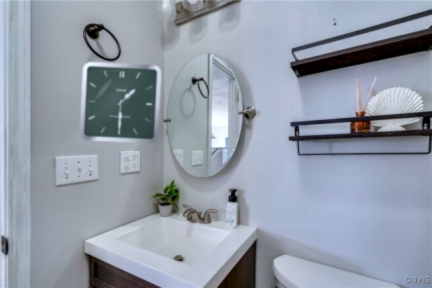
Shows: 1:30
